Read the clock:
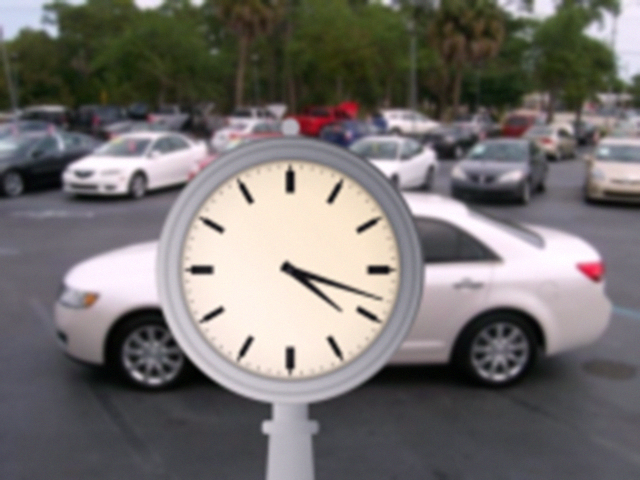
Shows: 4:18
